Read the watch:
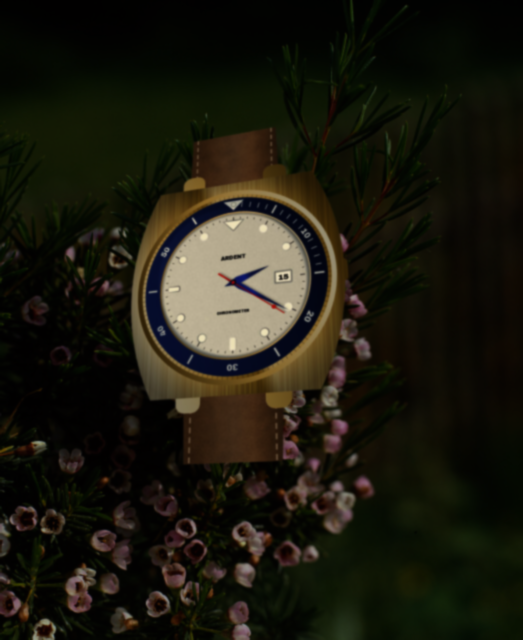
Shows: 2:20:21
